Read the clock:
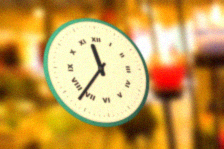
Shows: 11:37
